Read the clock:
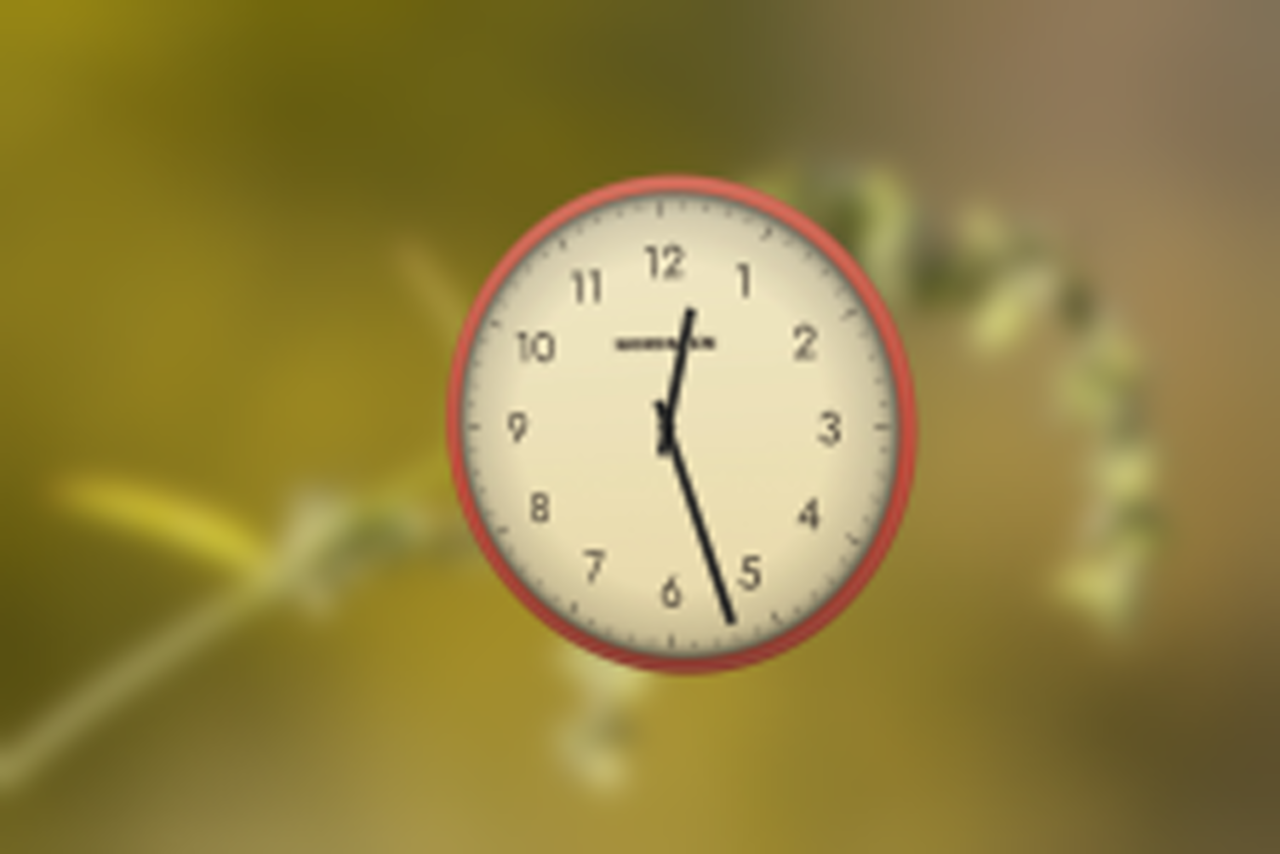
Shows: 12:27
